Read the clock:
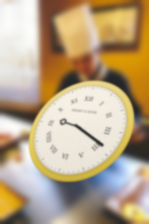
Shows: 9:19
